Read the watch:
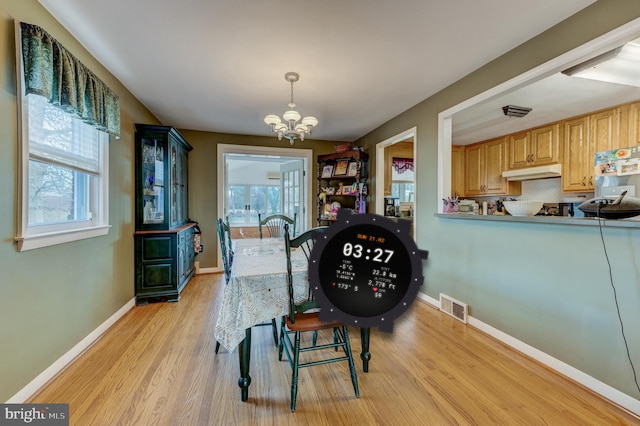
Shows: 3:27
